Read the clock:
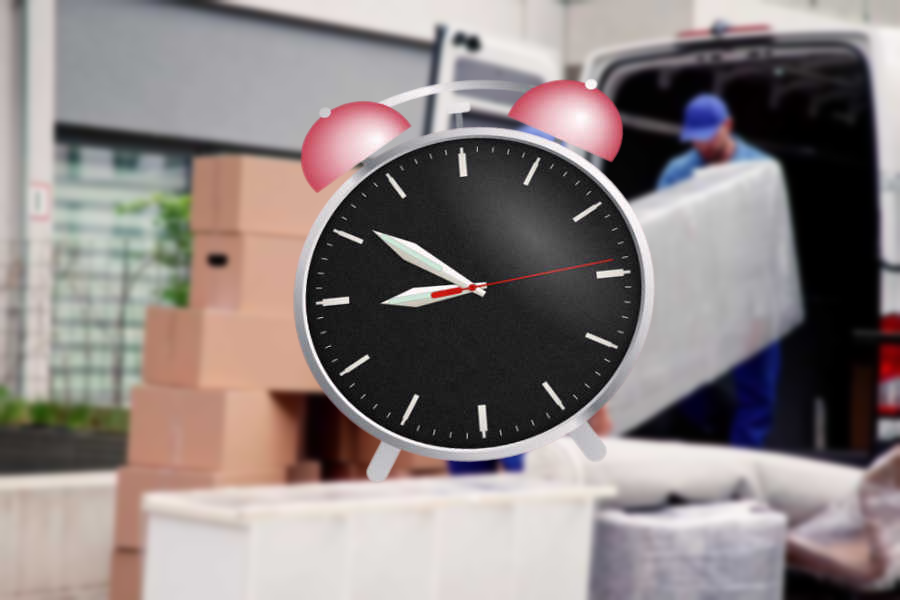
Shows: 8:51:14
